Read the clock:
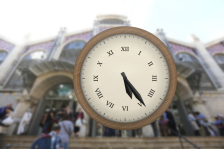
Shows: 5:24
